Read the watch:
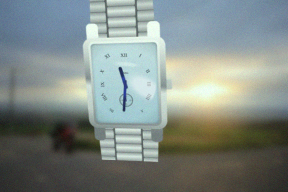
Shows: 11:31
